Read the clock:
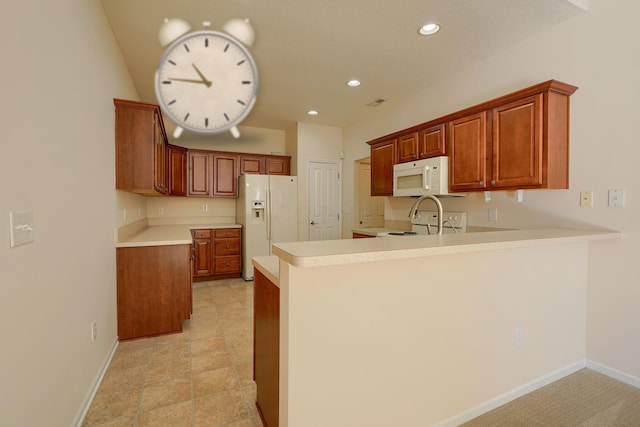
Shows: 10:46
